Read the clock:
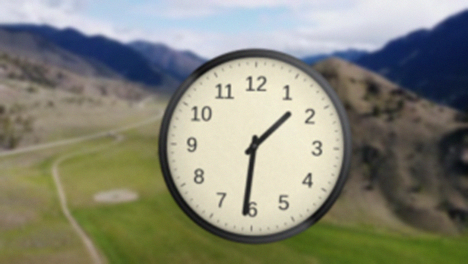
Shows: 1:31
